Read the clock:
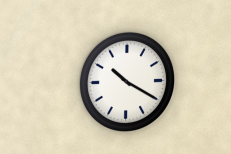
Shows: 10:20
